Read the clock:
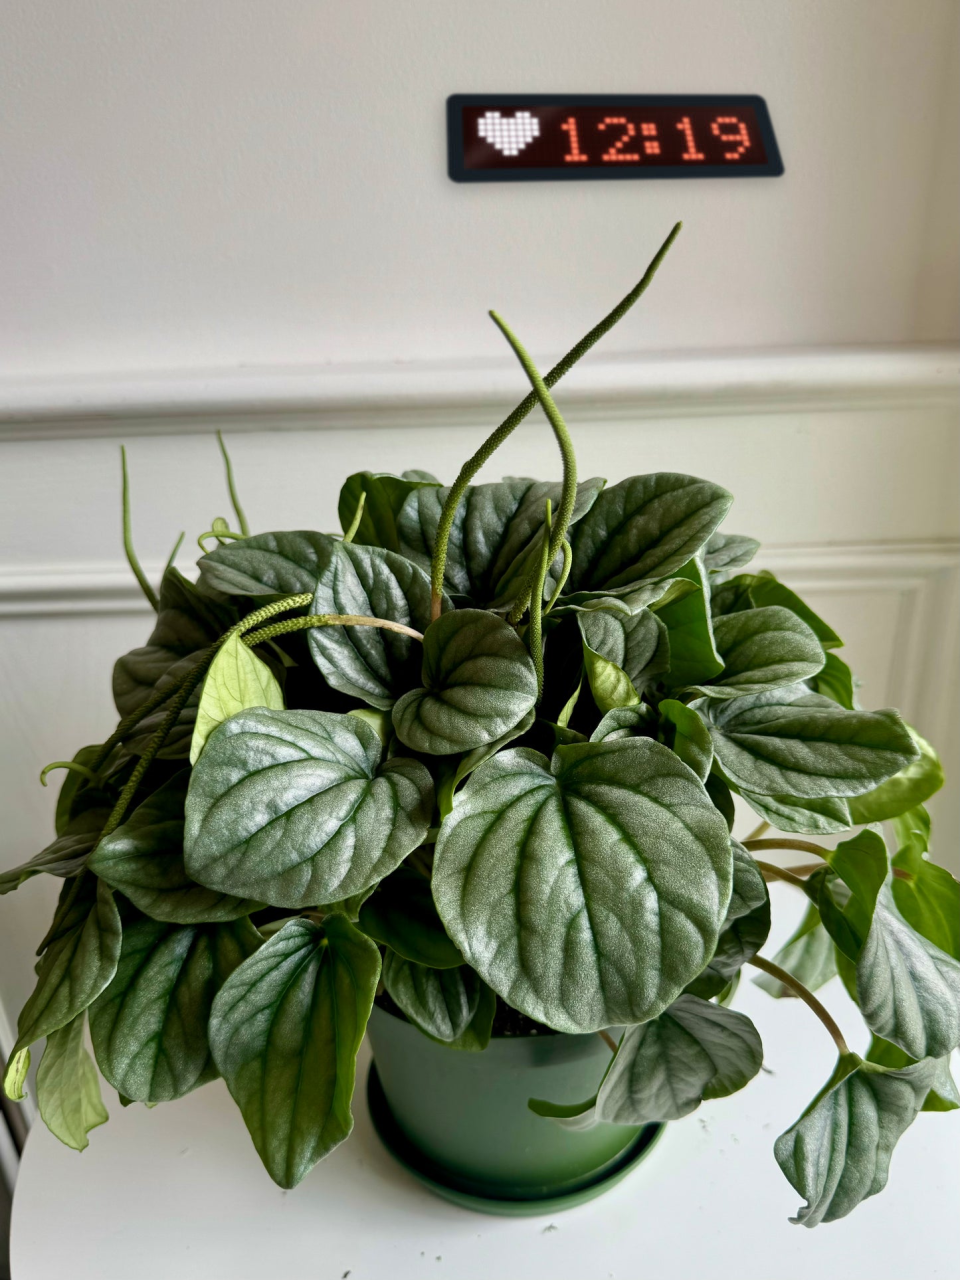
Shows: 12:19
